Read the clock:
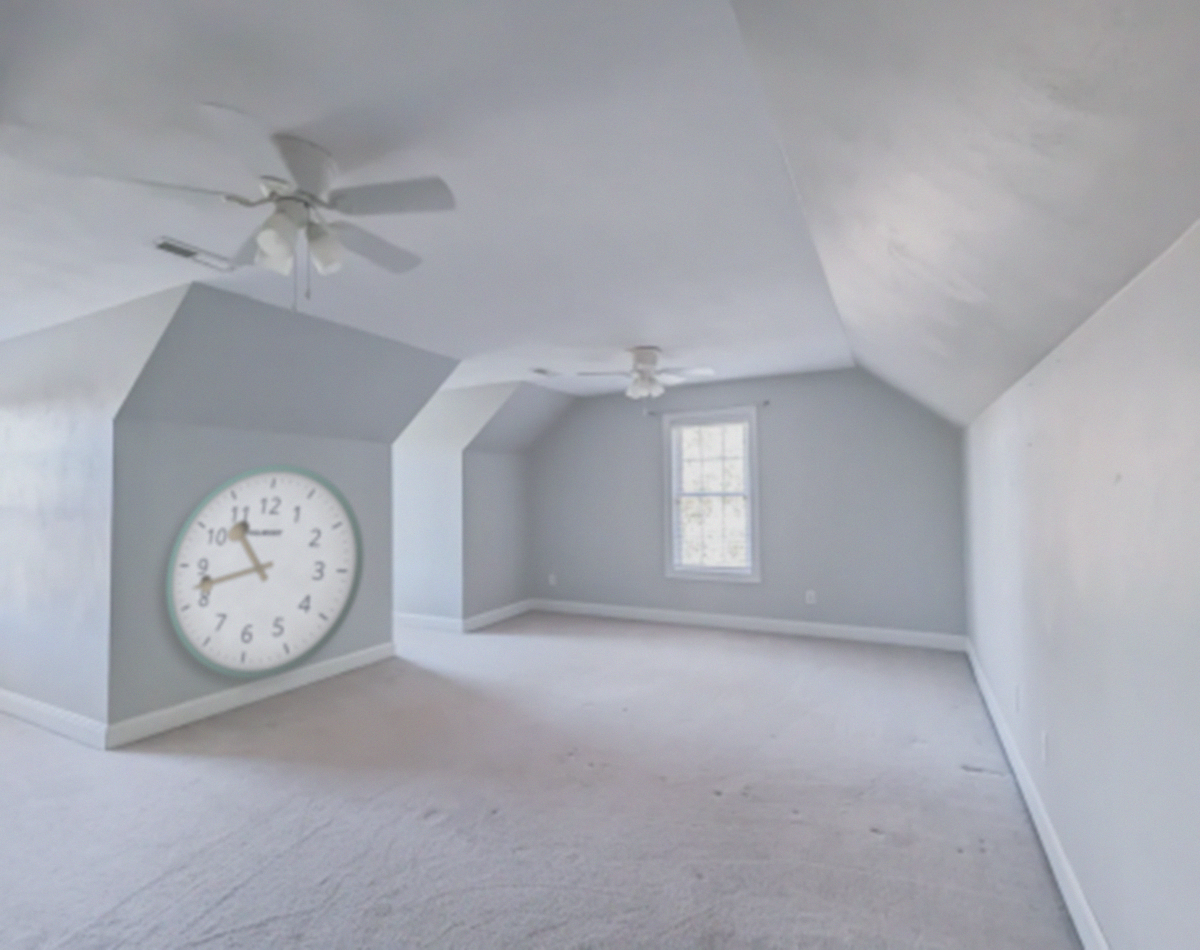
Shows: 10:42
